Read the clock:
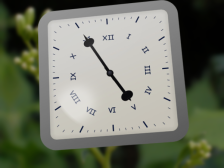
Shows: 4:55
